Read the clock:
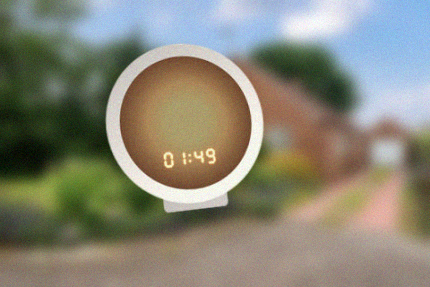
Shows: 1:49
